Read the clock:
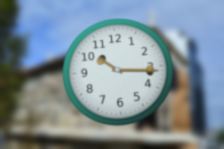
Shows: 10:16
